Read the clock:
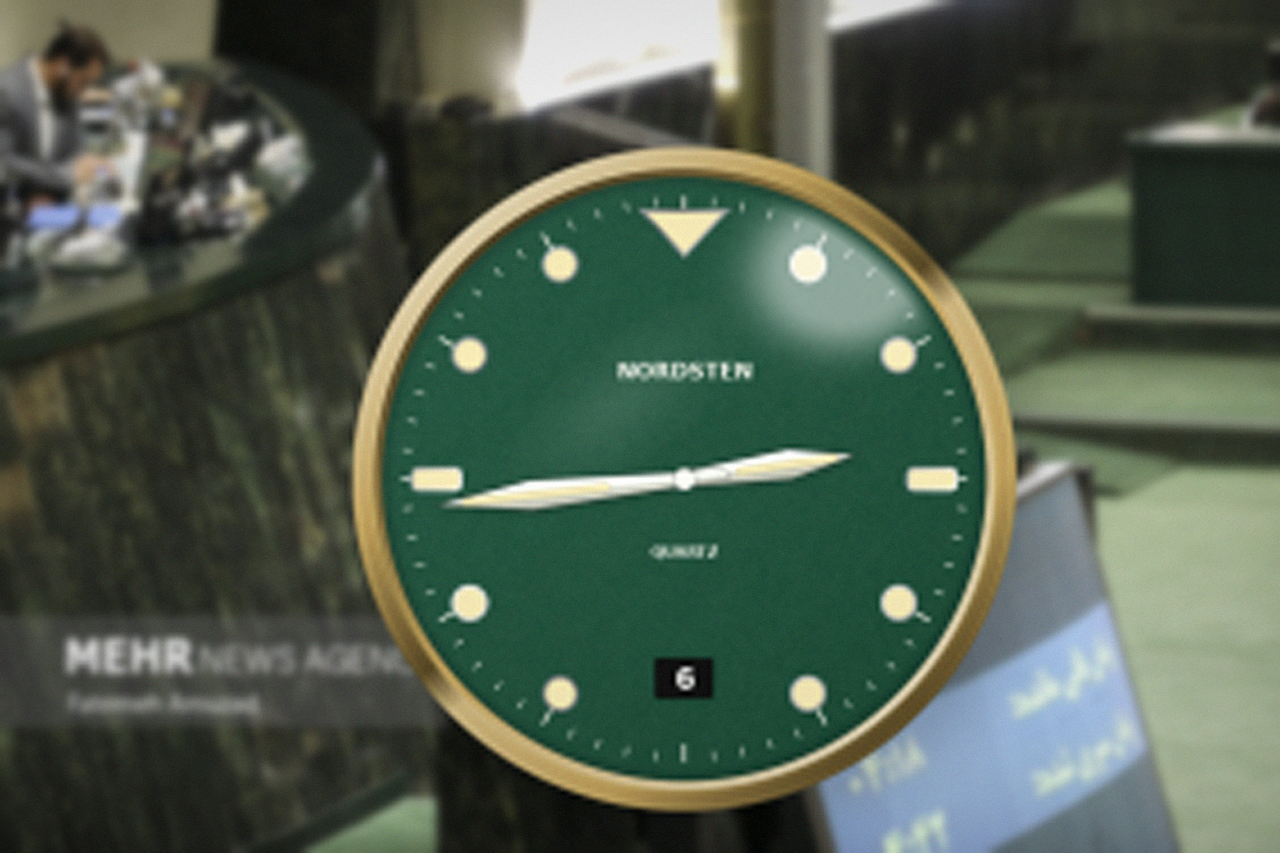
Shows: 2:44
